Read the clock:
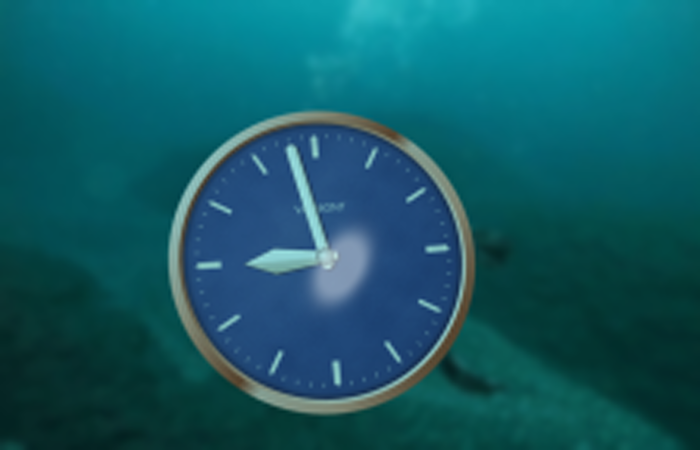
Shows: 8:58
